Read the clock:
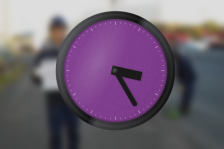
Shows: 3:25
